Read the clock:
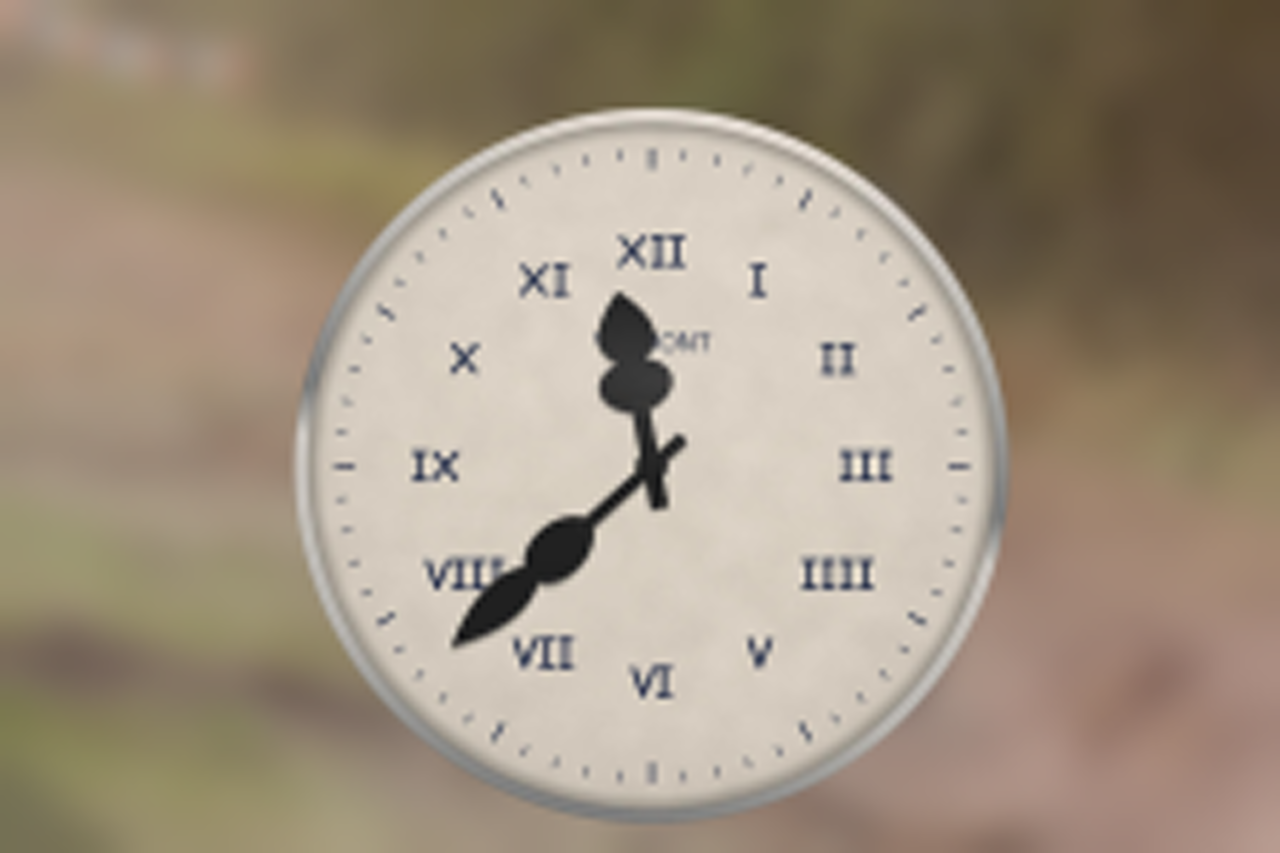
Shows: 11:38
